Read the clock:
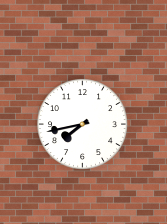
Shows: 7:43
